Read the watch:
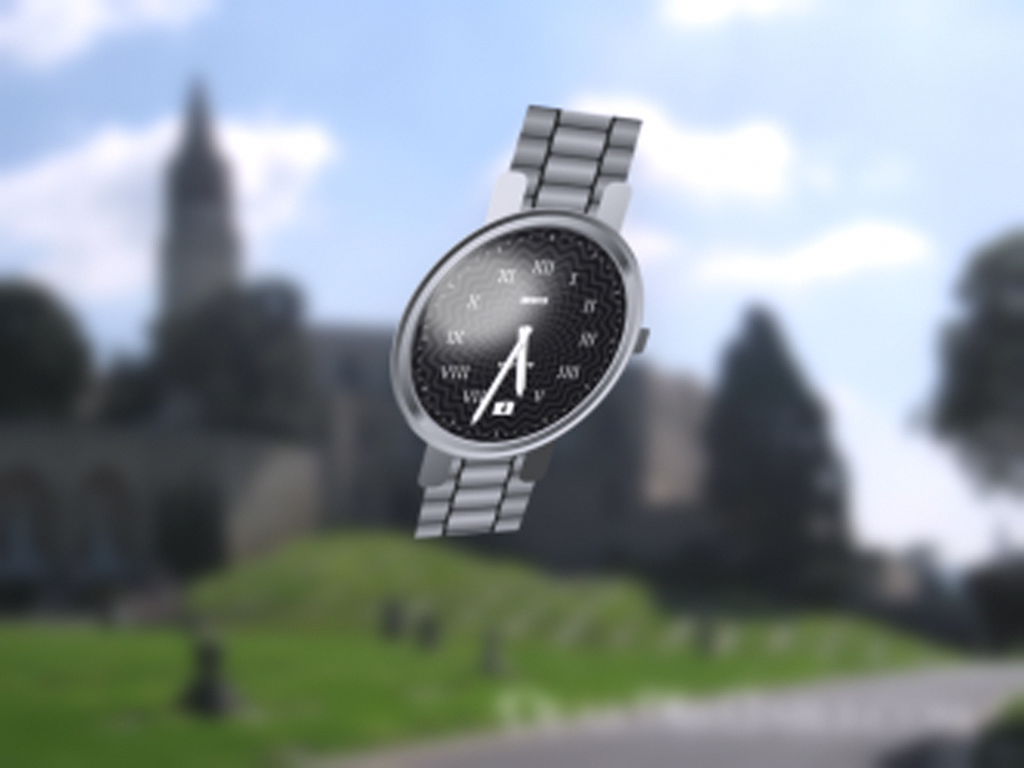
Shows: 5:33
